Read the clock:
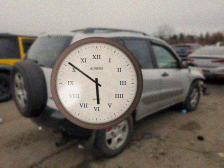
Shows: 5:51
